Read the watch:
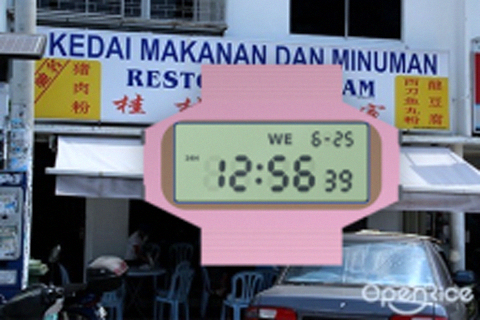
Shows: 12:56:39
